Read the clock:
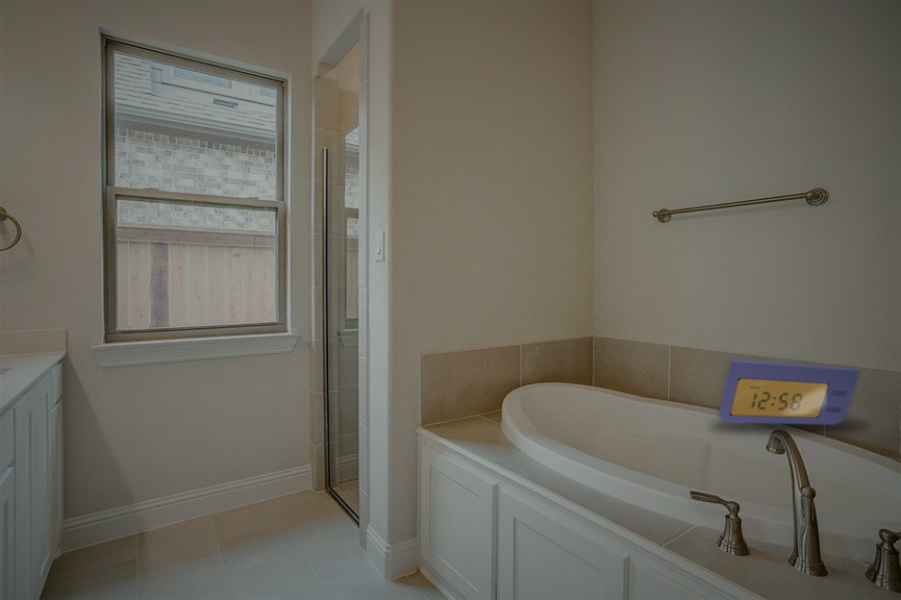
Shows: 12:58
